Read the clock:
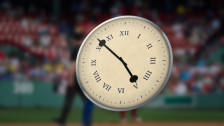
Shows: 4:52
